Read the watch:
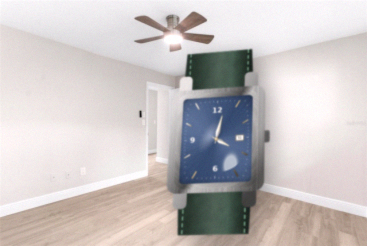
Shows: 4:02
